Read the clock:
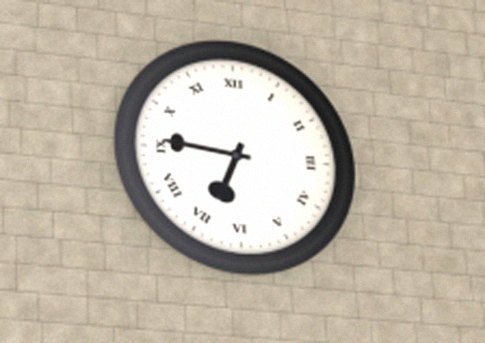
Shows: 6:46
